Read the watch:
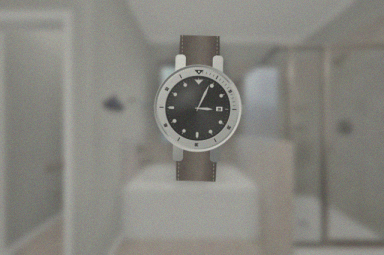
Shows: 3:04
